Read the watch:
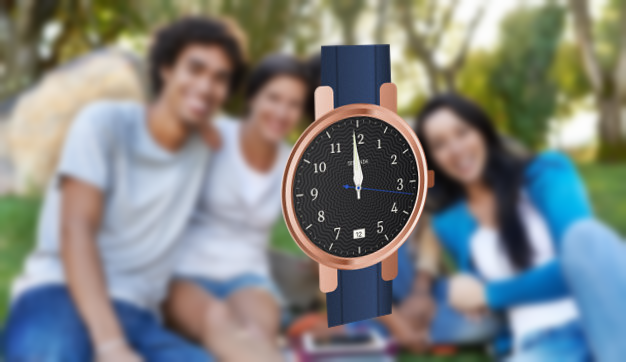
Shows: 11:59:17
